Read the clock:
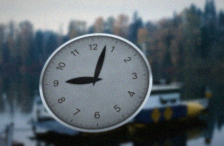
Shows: 9:03
